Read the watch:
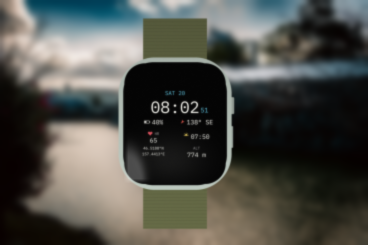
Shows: 8:02
